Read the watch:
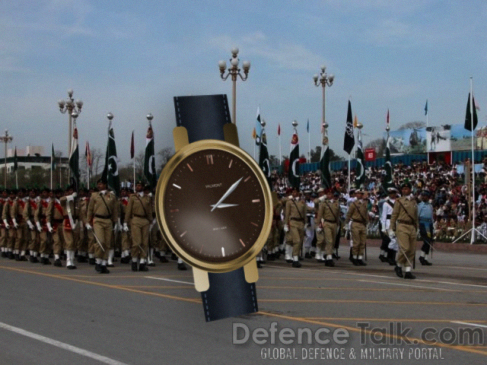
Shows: 3:09
